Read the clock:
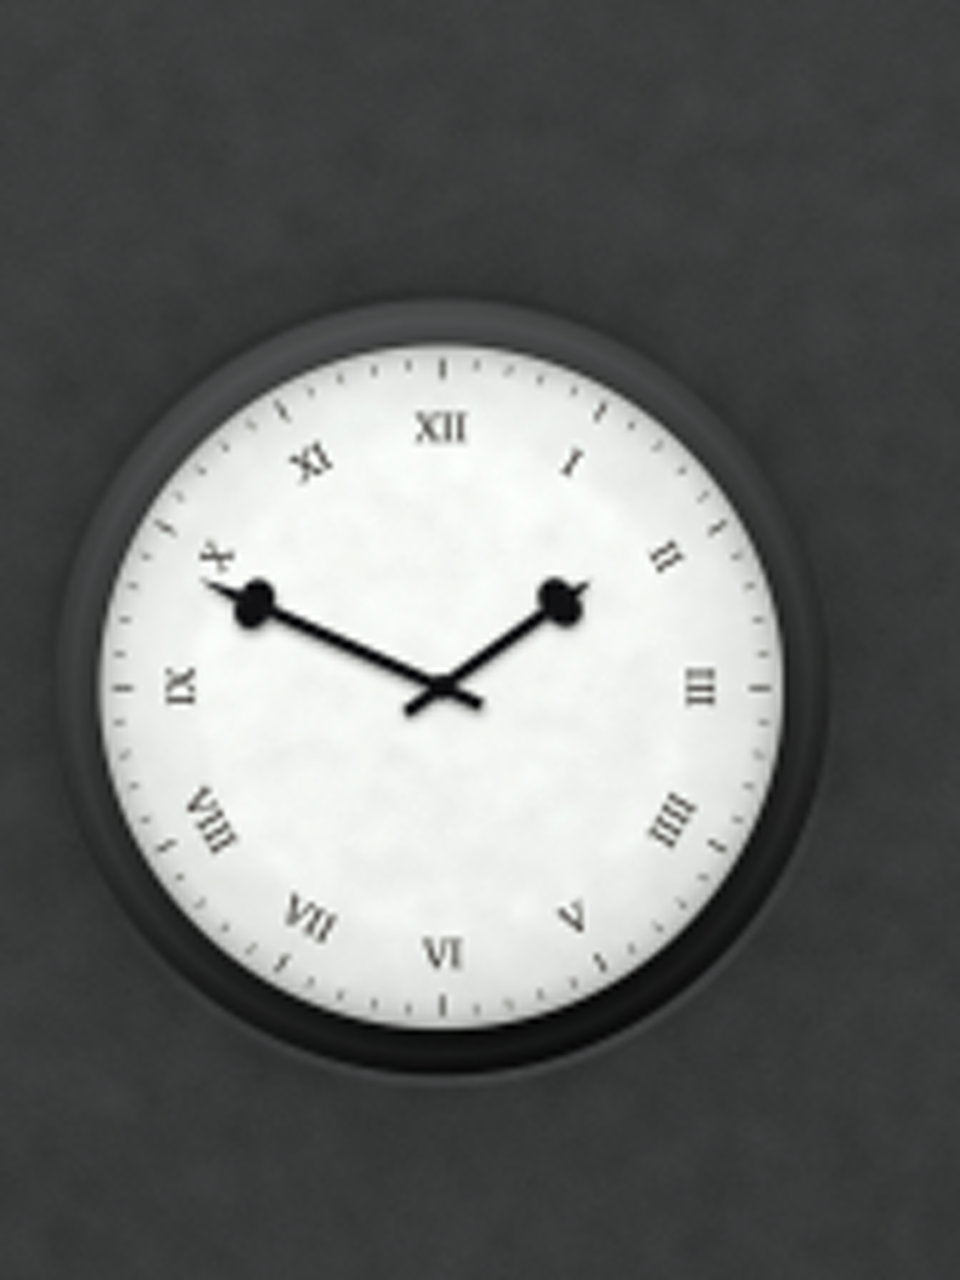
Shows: 1:49
